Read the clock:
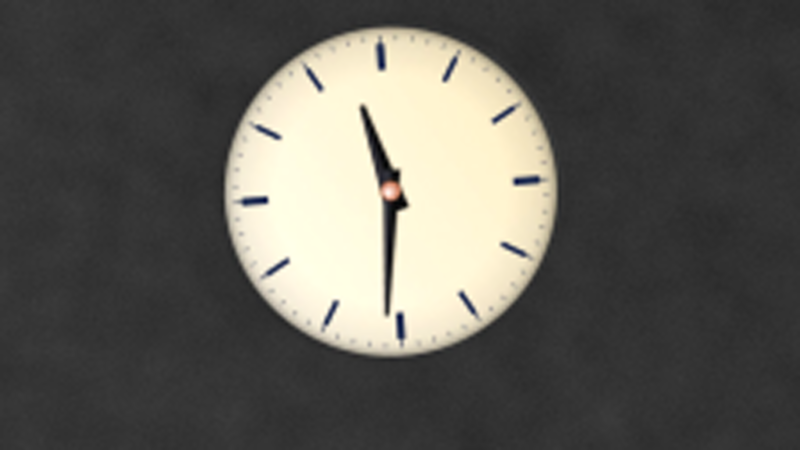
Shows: 11:31
